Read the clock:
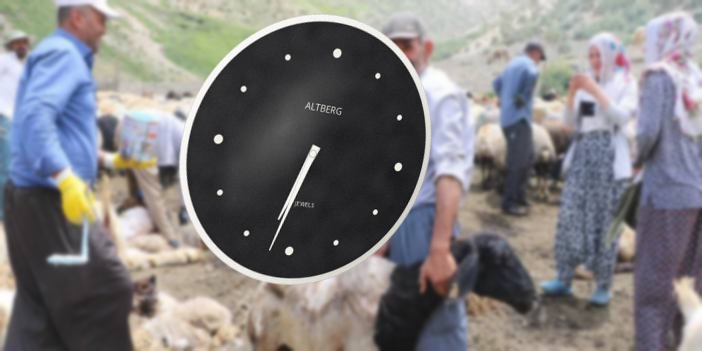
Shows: 6:32
